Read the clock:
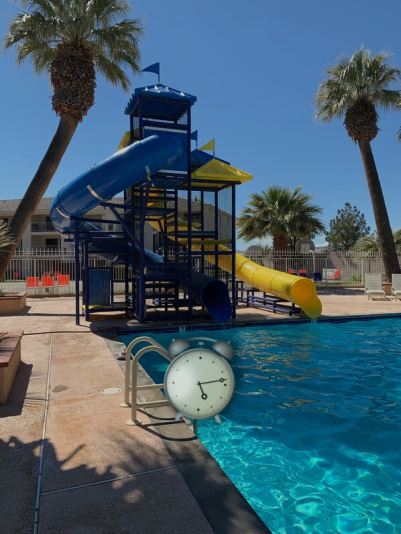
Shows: 5:13
